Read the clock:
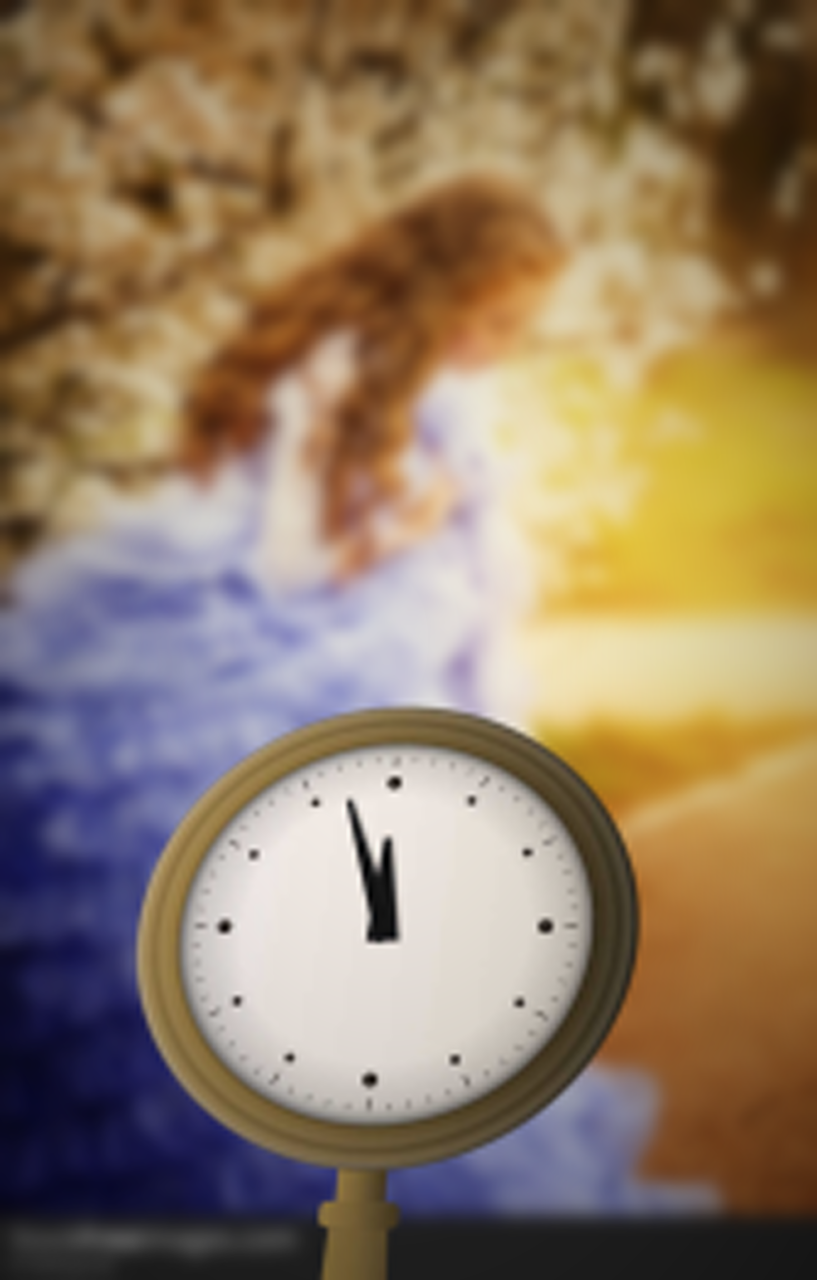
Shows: 11:57
